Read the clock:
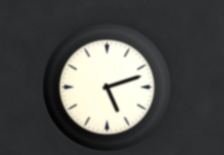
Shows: 5:12
